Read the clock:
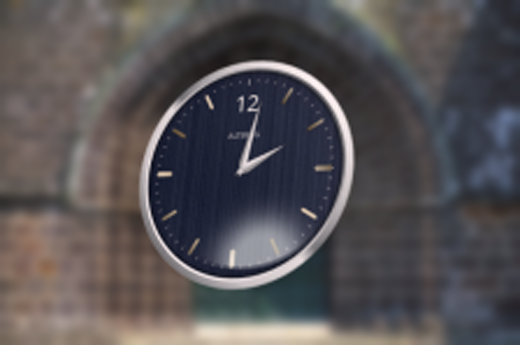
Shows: 2:02
